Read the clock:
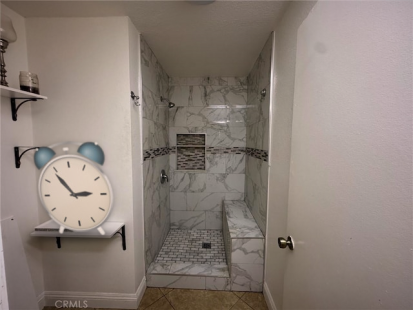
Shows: 2:54
